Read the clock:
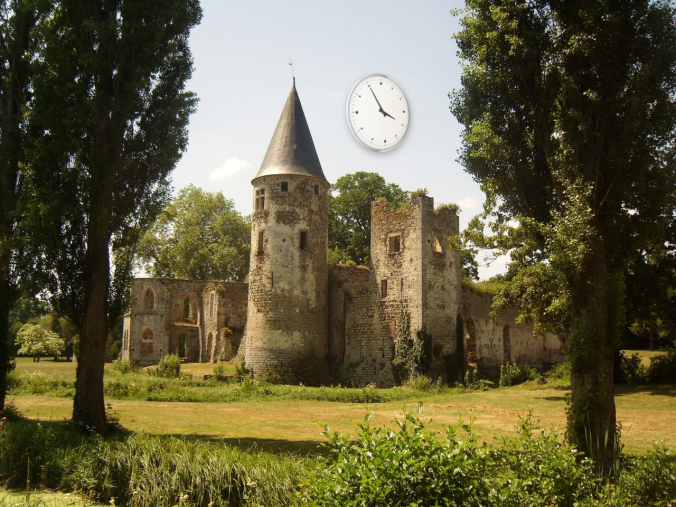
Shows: 3:55
